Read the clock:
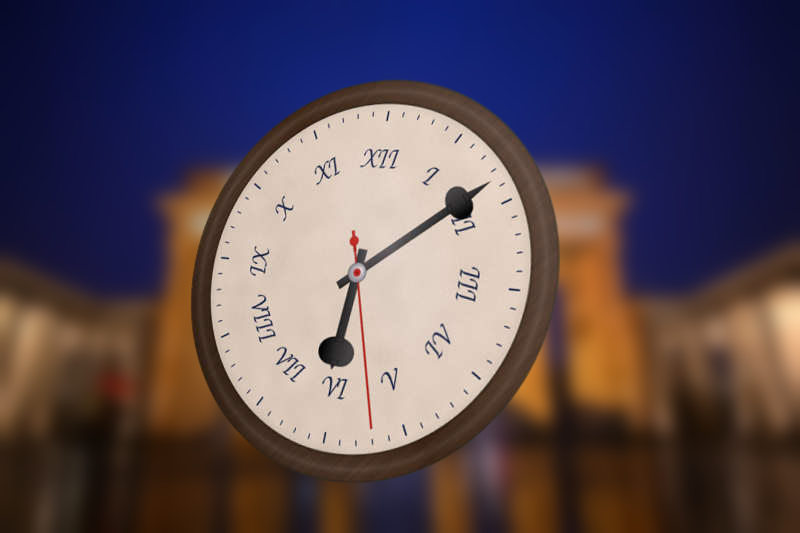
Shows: 6:08:27
